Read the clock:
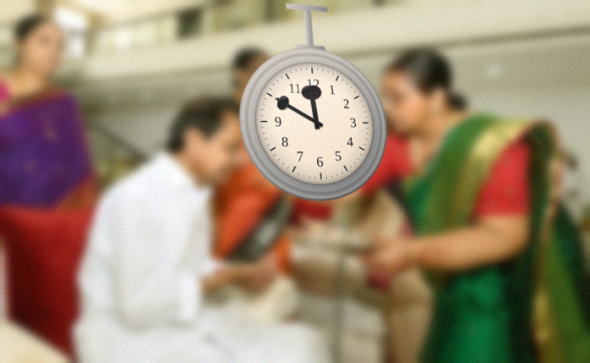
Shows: 11:50
